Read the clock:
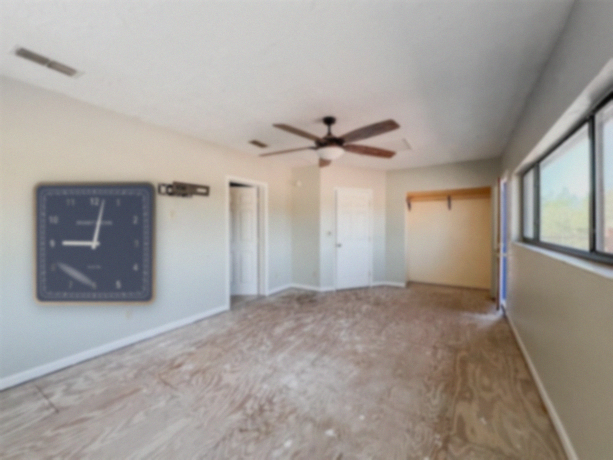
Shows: 9:02
